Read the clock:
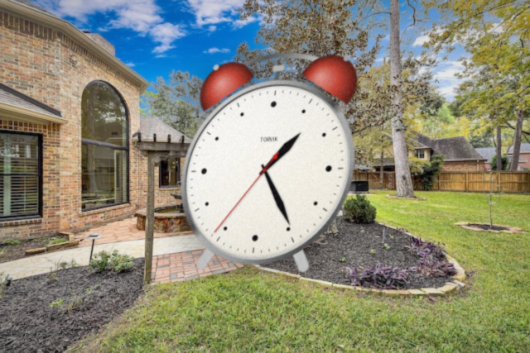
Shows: 1:24:36
